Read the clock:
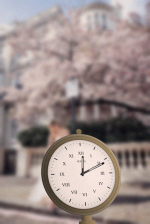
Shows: 12:11
